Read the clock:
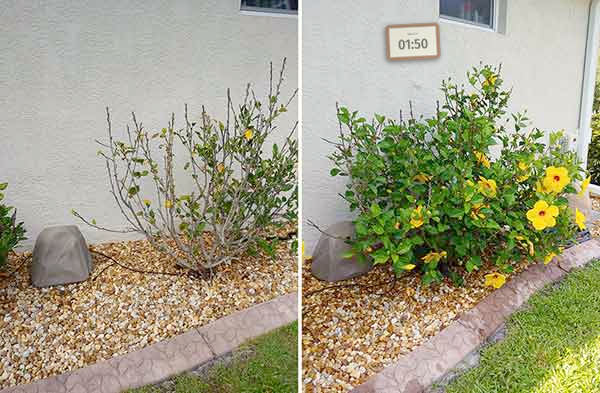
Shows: 1:50
